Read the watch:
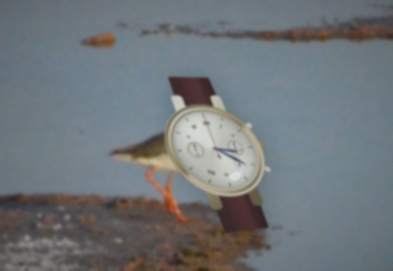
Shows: 3:21
